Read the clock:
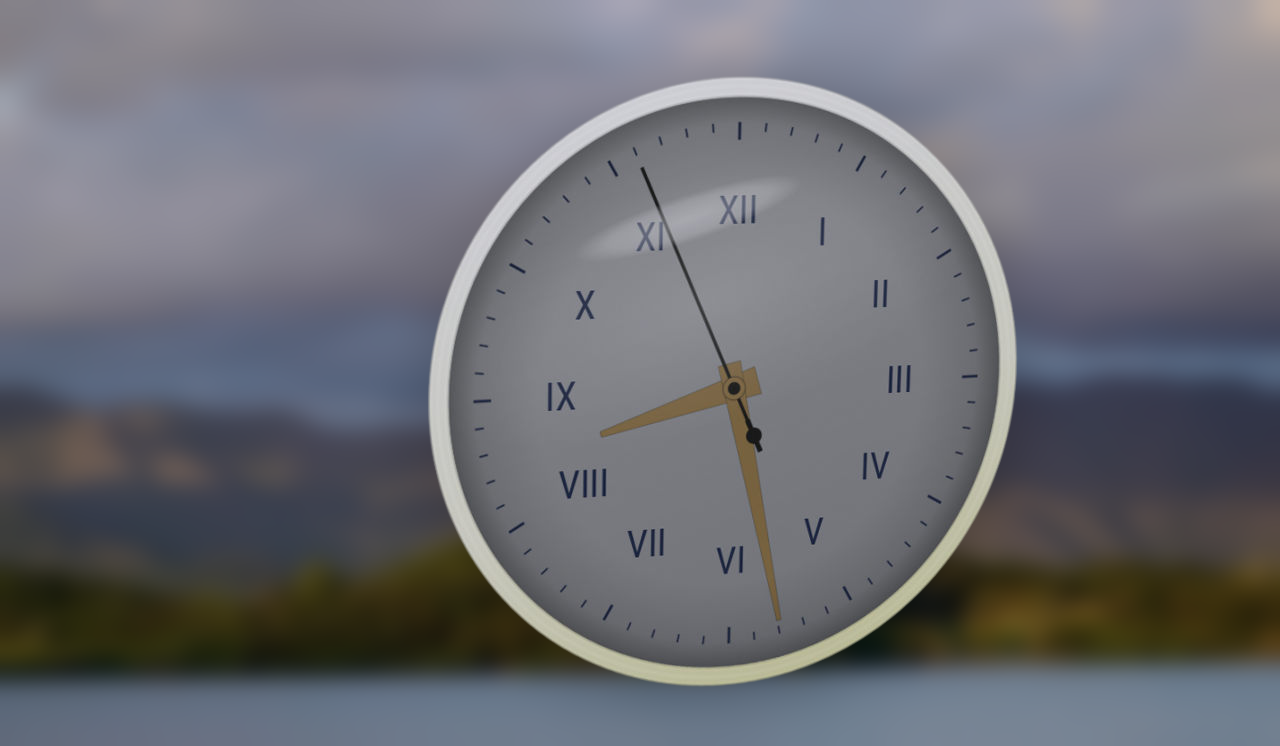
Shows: 8:27:56
